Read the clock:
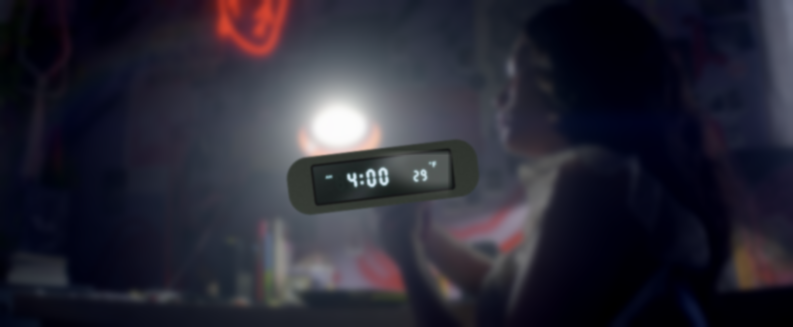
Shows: 4:00
